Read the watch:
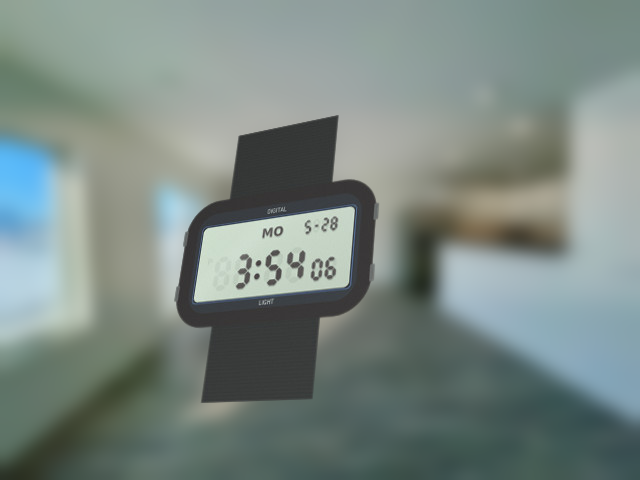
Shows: 3:54:06
